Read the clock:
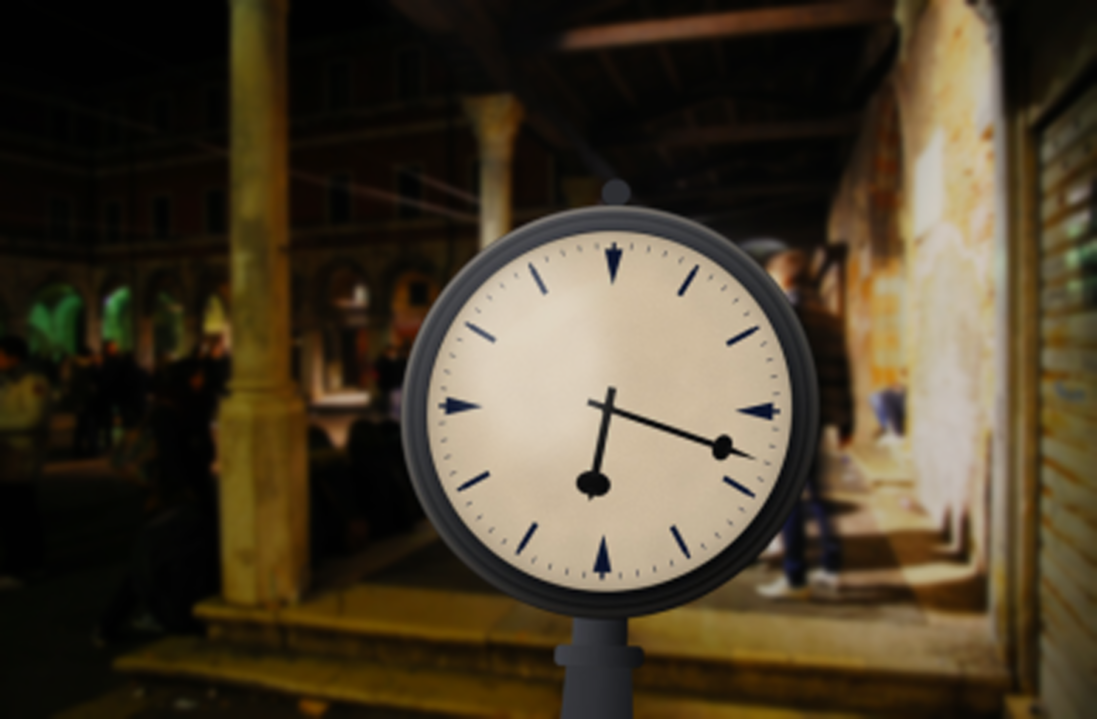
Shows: 6:18
